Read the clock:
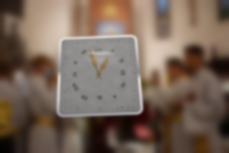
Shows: 12:57
